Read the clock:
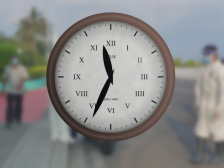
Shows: 11:34
